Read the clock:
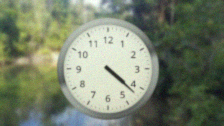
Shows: 4:22
